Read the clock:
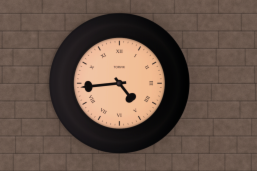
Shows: 4:44
